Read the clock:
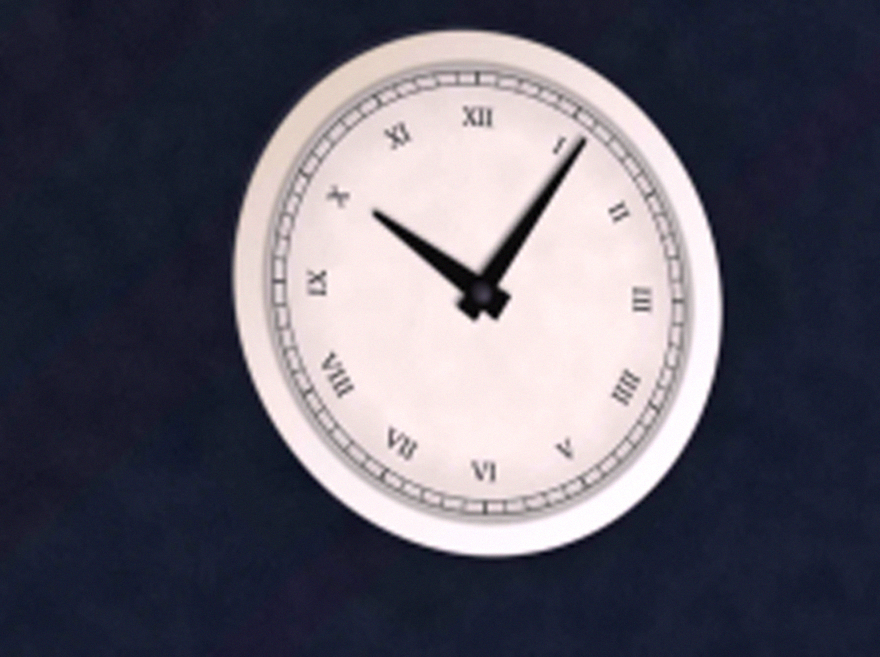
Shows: 10:06
